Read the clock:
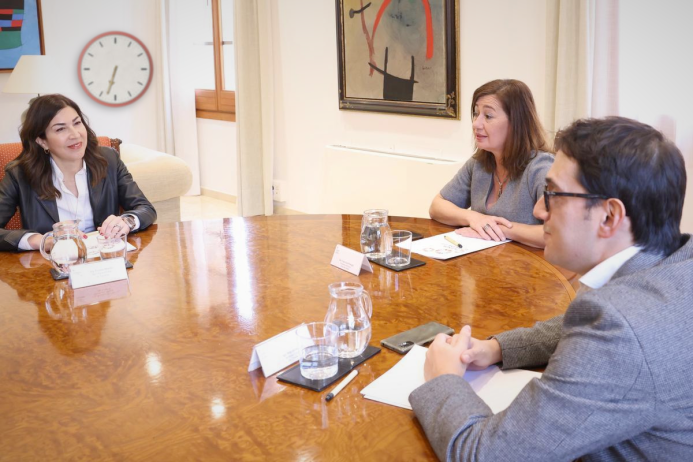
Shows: 6:33
